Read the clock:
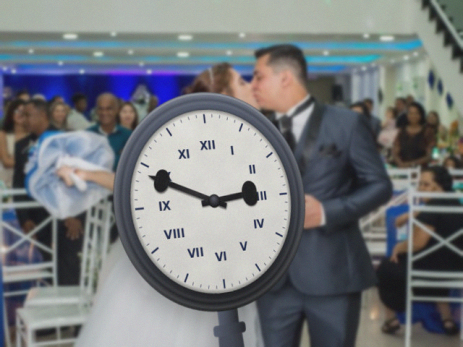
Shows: 2:49
